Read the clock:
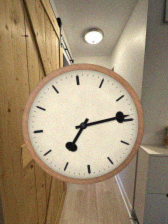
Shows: 7:14
